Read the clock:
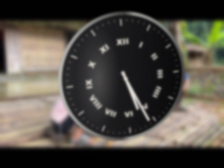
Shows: 5:26
